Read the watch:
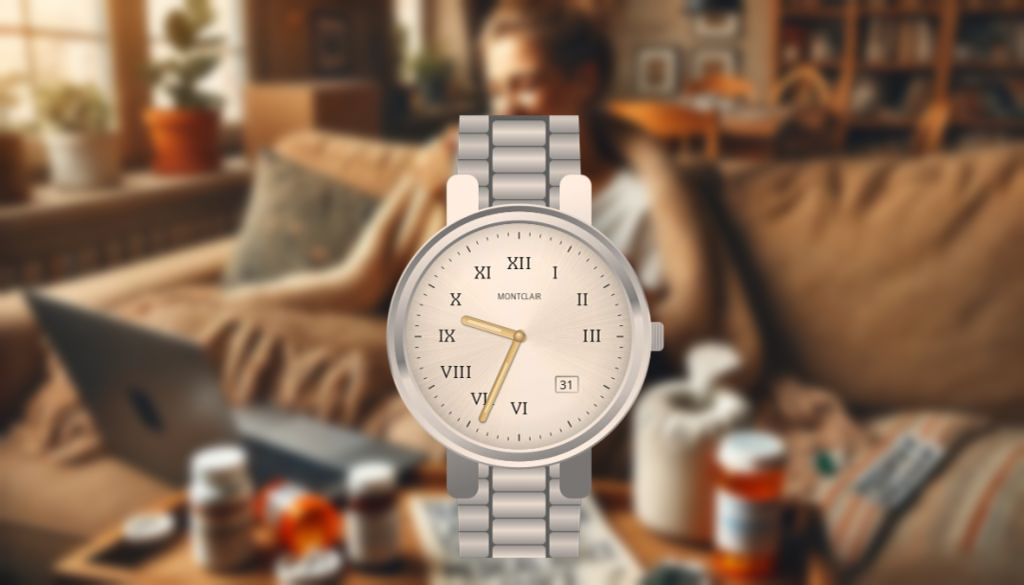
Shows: 9:34
